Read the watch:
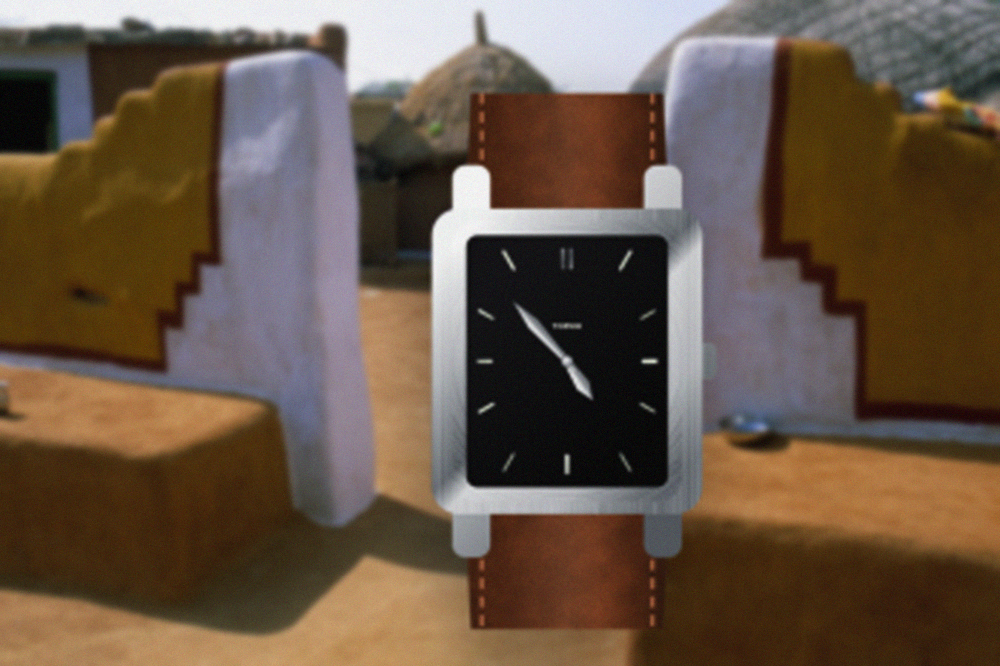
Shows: 4:53
